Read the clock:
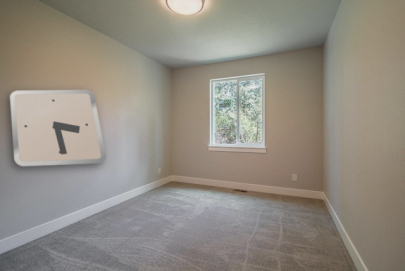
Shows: 3:29
